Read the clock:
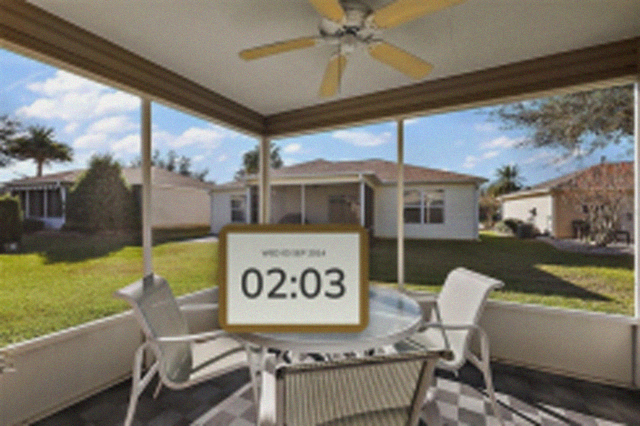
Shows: 2:03
